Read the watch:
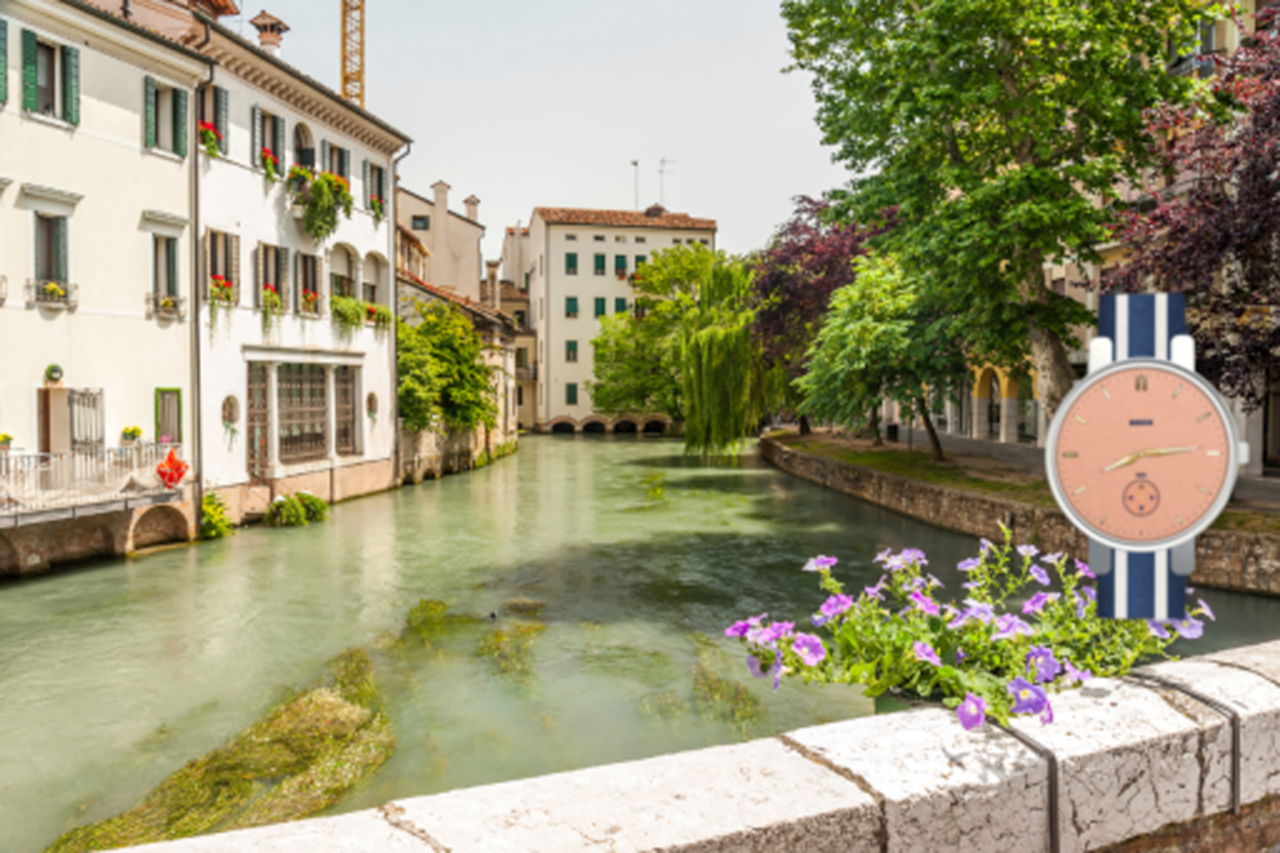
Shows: 8:14
